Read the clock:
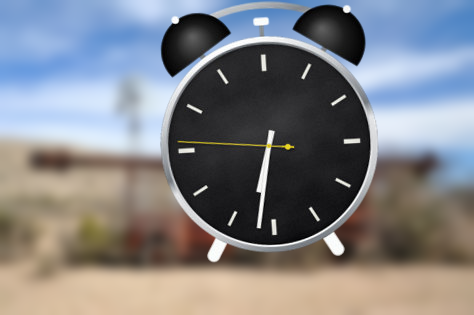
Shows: 6:31:46
